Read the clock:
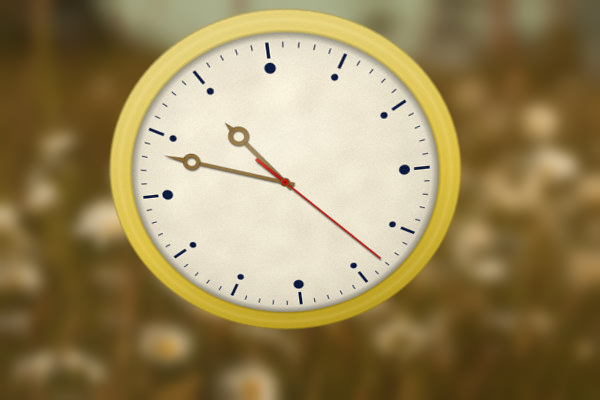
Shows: 10:48:23
